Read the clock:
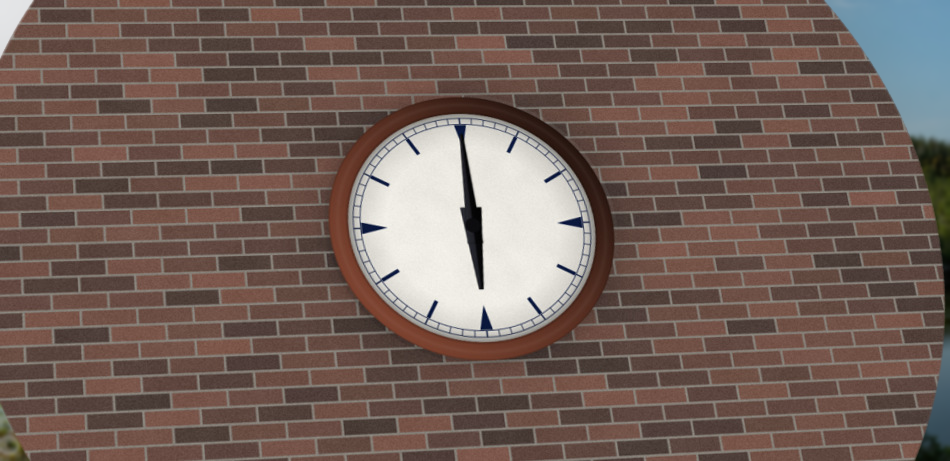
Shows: 6:00
